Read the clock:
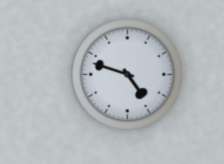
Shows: 4:48
